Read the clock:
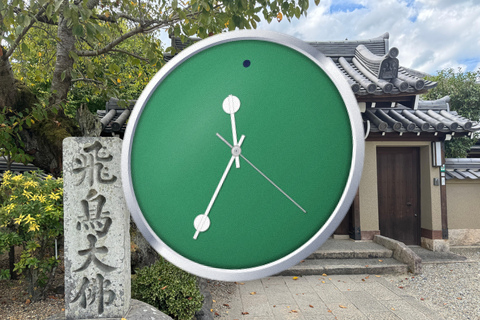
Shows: 11:33:21
